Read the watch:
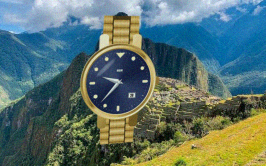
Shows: 9:37
